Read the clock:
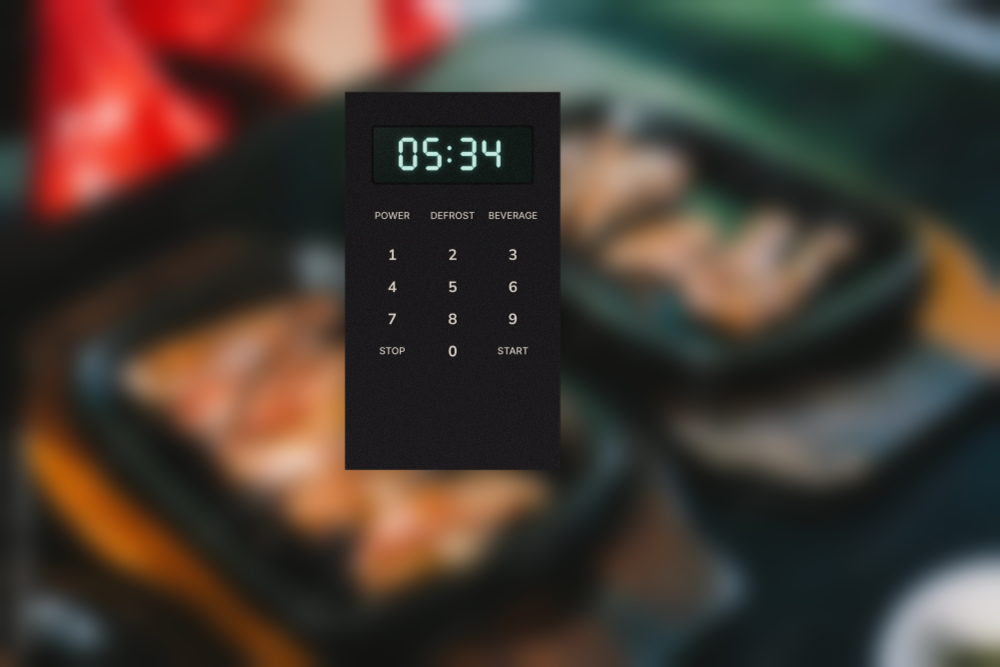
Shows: 5:34
